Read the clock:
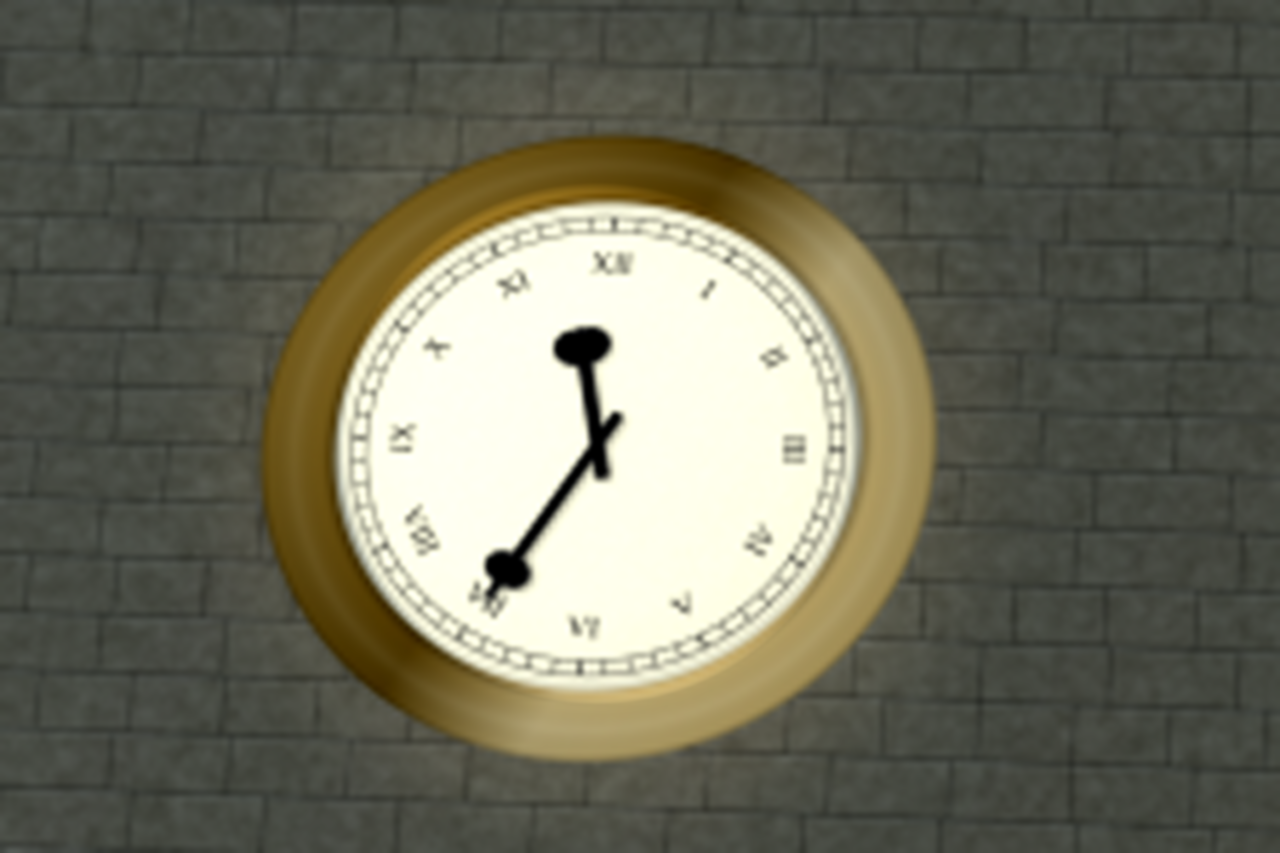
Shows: 11:35
